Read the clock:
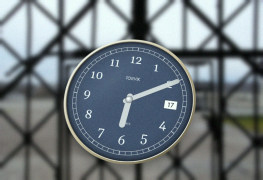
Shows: 6:10
